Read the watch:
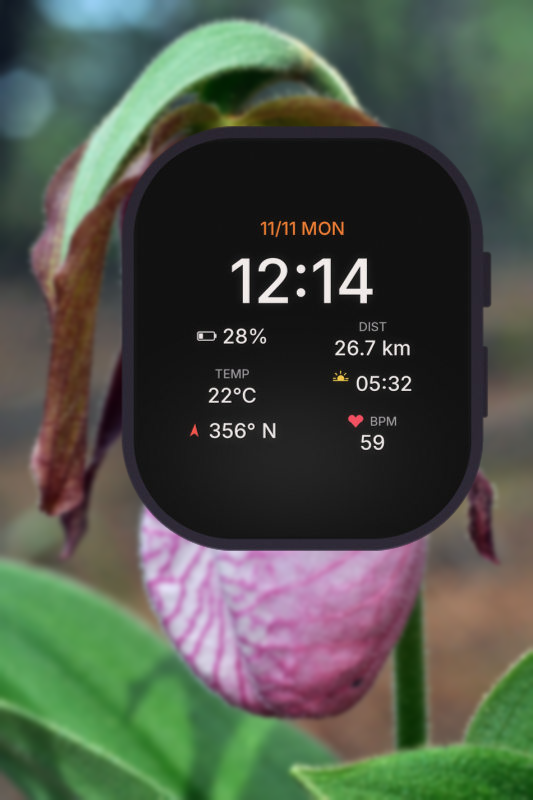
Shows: 12:14
